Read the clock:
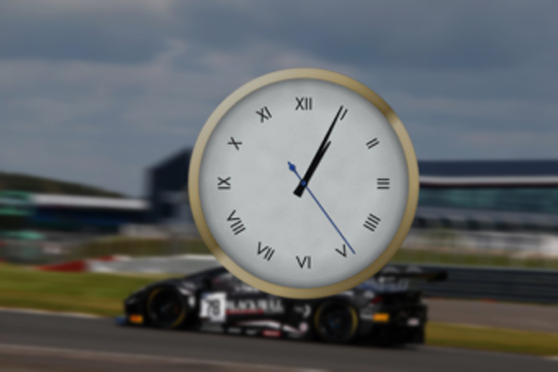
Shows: 1:04:24
